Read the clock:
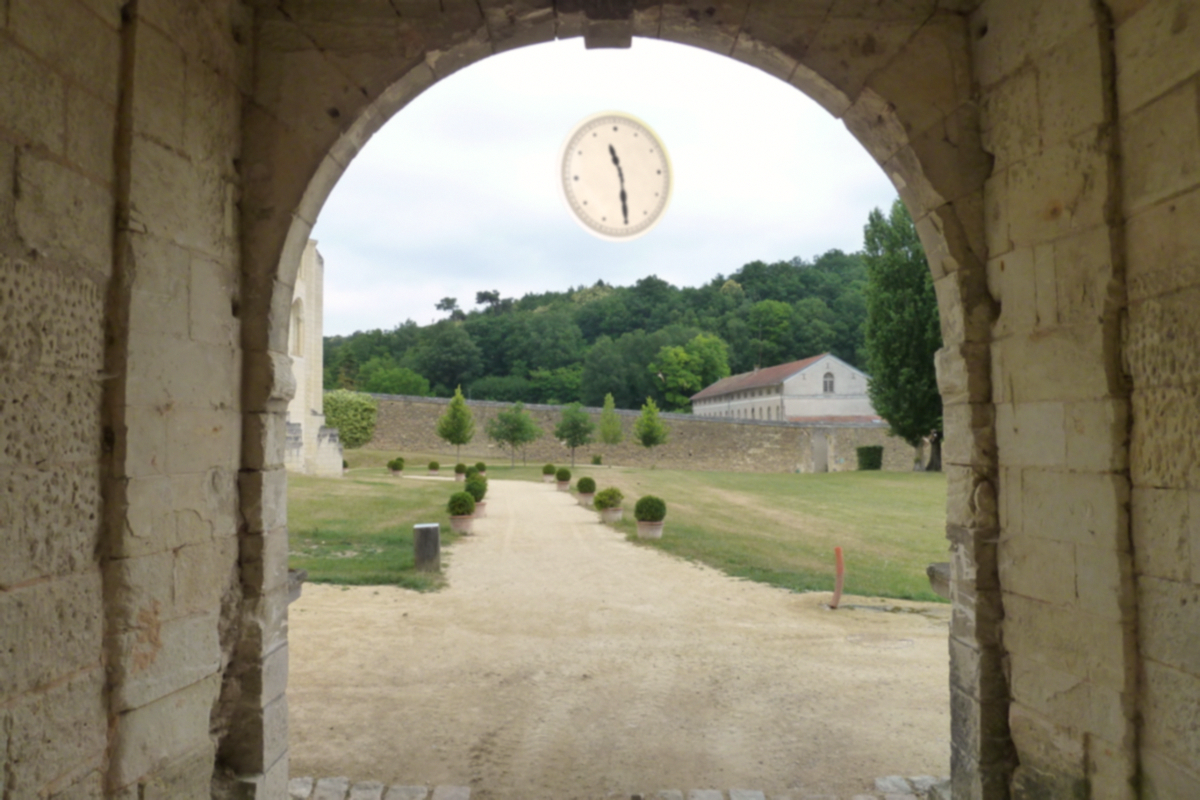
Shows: 11:30
